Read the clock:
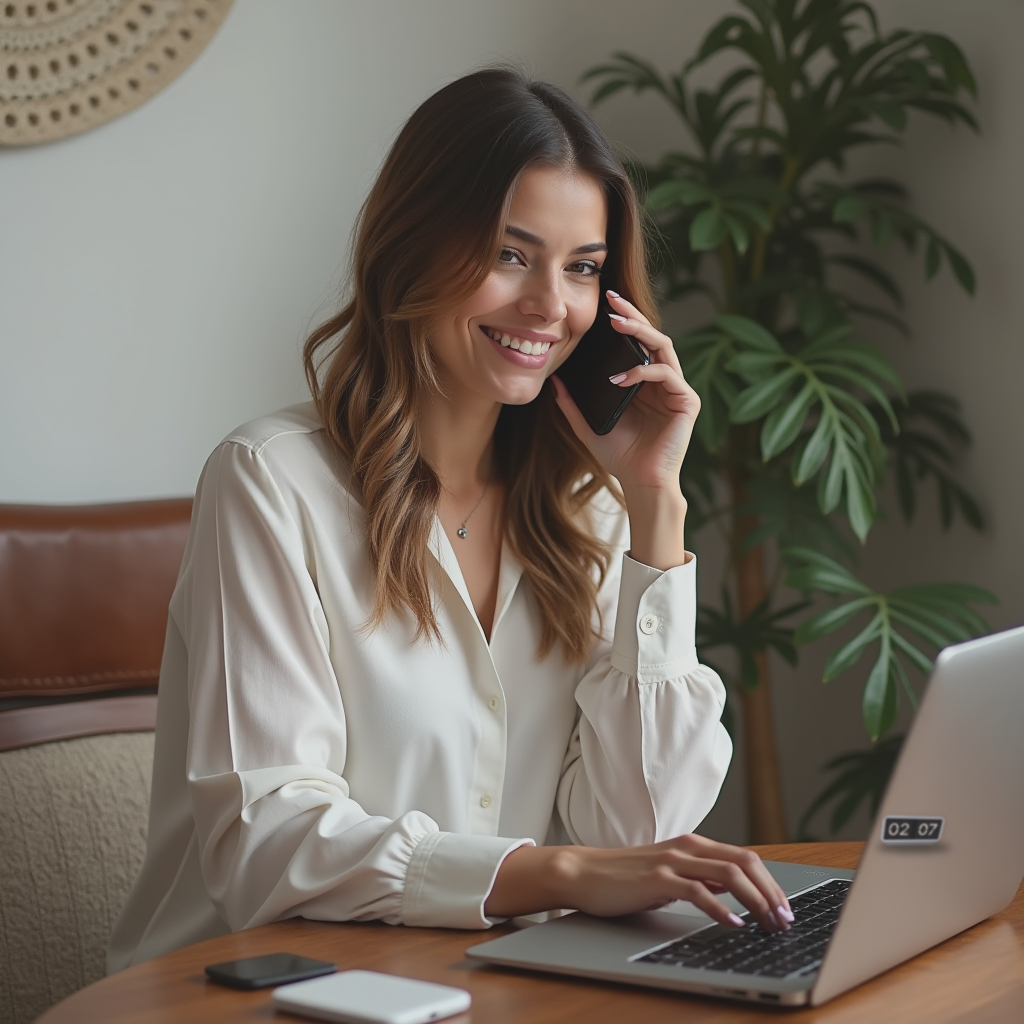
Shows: 2:07
